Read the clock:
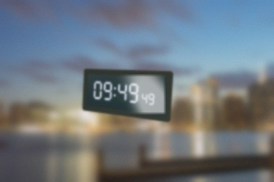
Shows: 9:49
